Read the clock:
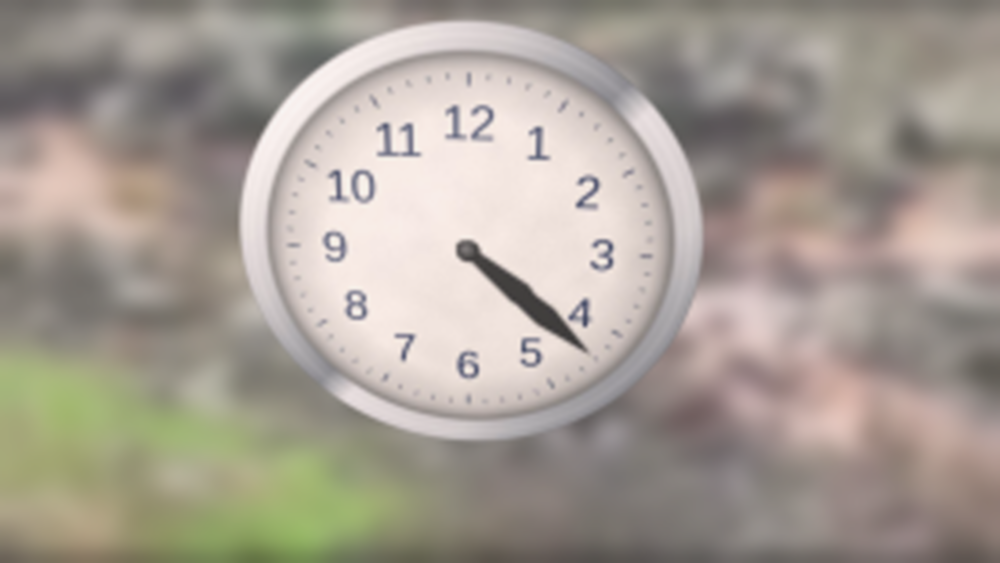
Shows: 4:22
